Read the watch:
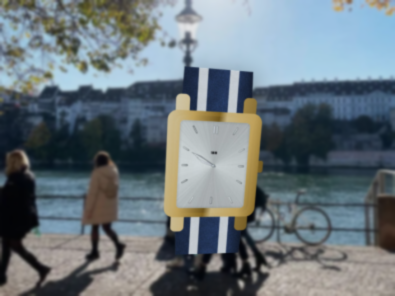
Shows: 9:50
